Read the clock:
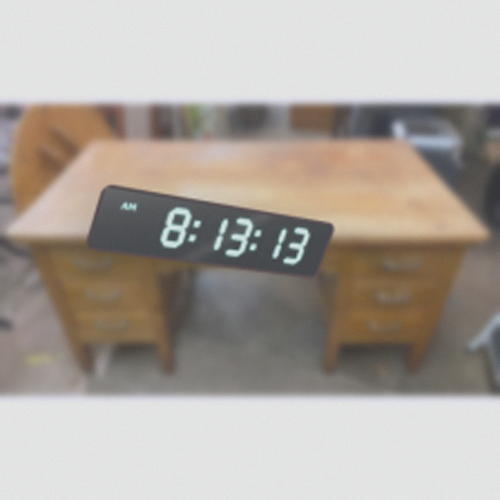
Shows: 8:13:13
